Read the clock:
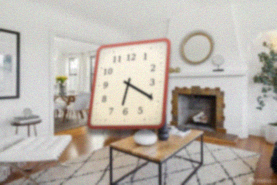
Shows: 6:20
